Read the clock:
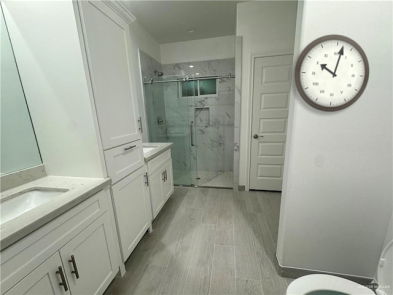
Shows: 10:02
